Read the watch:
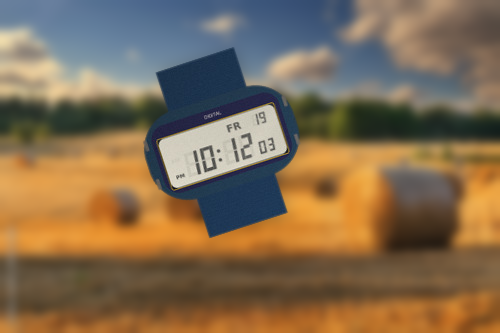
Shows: 10:12:03
